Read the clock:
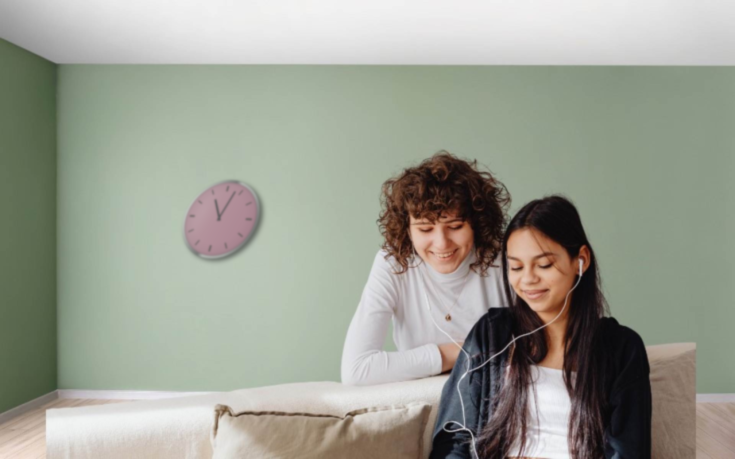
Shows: 11:03
